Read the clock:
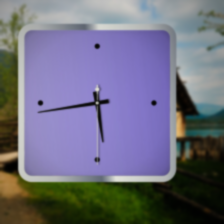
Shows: 5:43:30
